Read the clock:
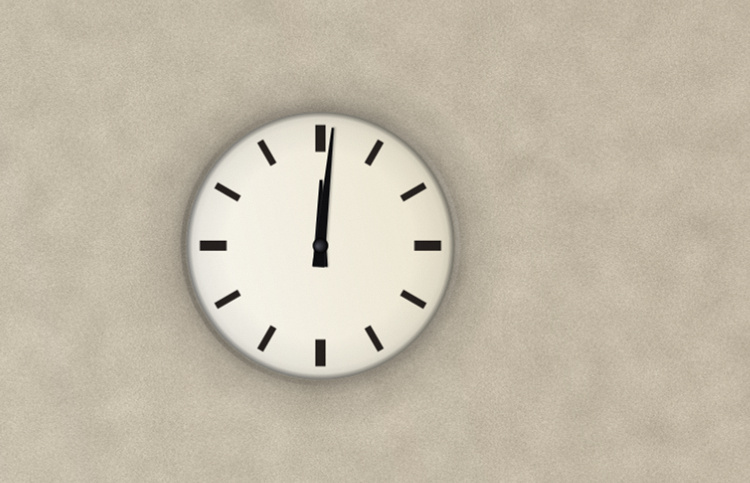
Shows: 12:01
